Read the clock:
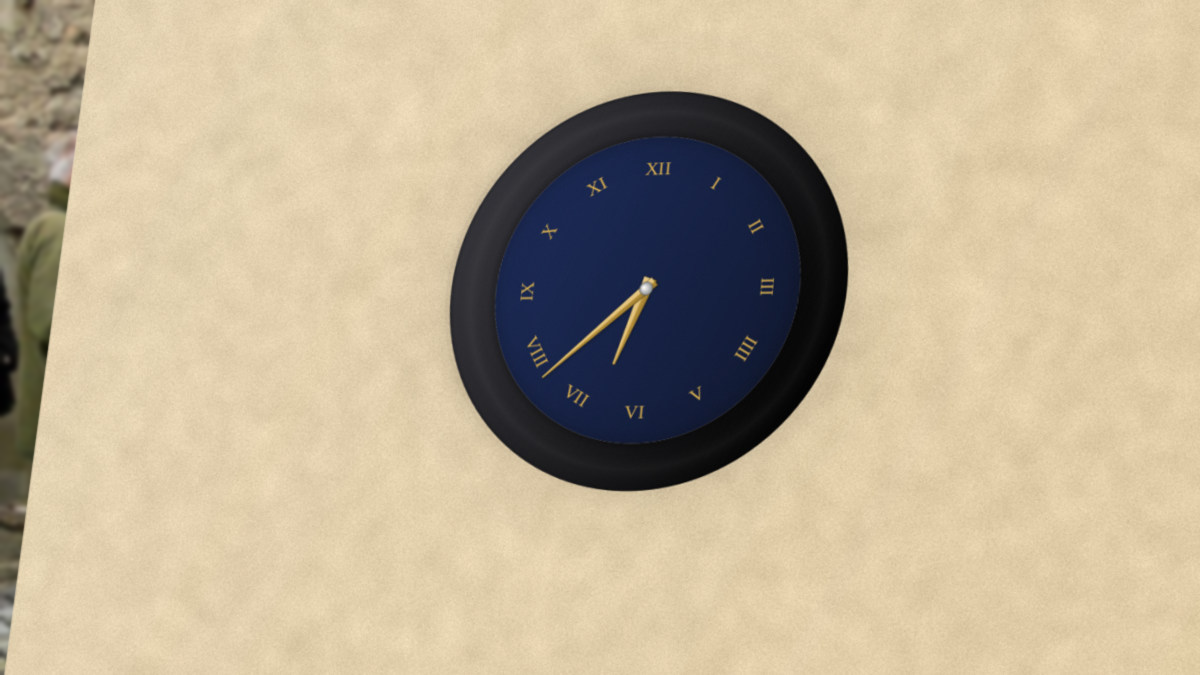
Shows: 6:38
